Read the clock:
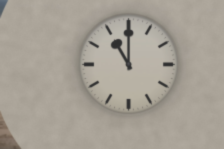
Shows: 11:00
